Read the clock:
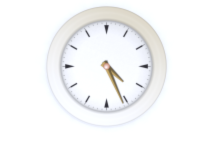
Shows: 4:26
